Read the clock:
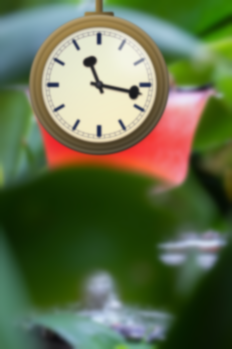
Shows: 11:17
